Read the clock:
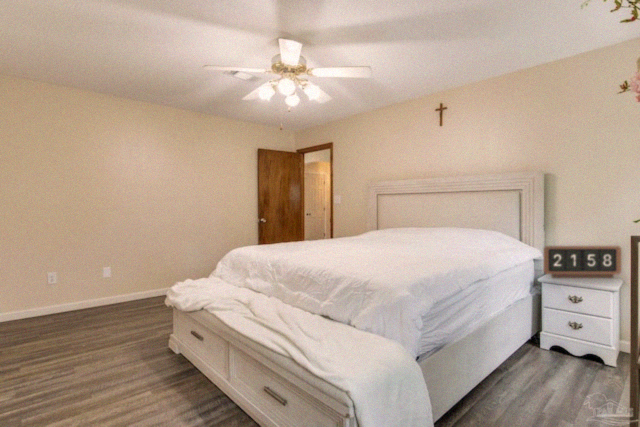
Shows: 21:58
